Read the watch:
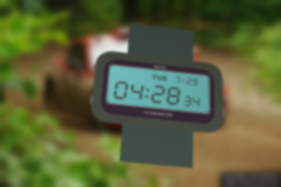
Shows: 4:28
